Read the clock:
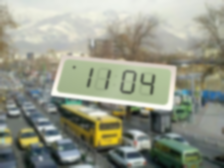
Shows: 11:04
